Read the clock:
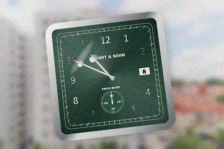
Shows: 10:50
